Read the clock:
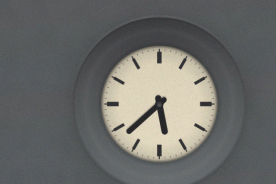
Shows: 5:38
